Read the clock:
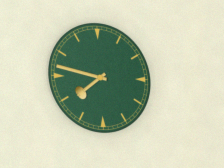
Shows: 7:47
